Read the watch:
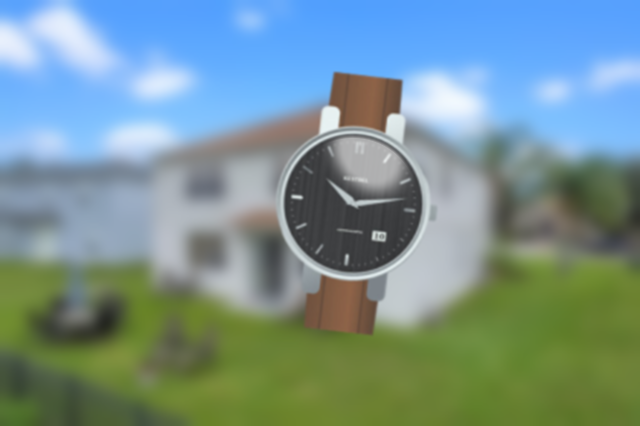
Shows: 10:13
